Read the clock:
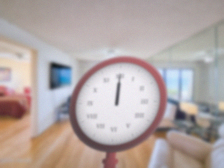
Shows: 12:00
